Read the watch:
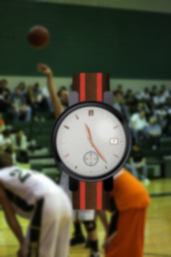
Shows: 11:24
